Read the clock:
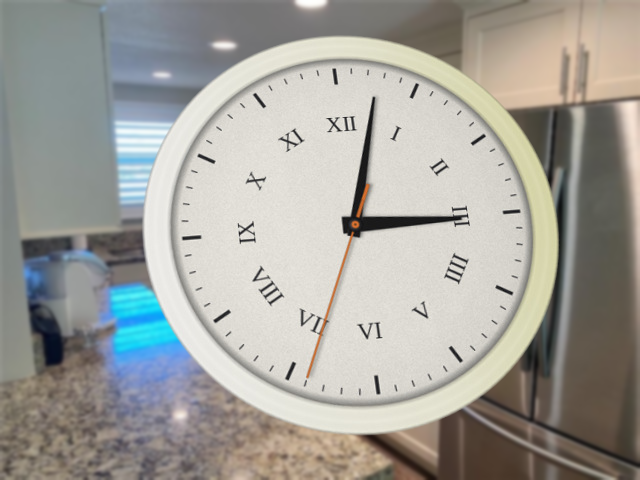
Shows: 3:02:34
